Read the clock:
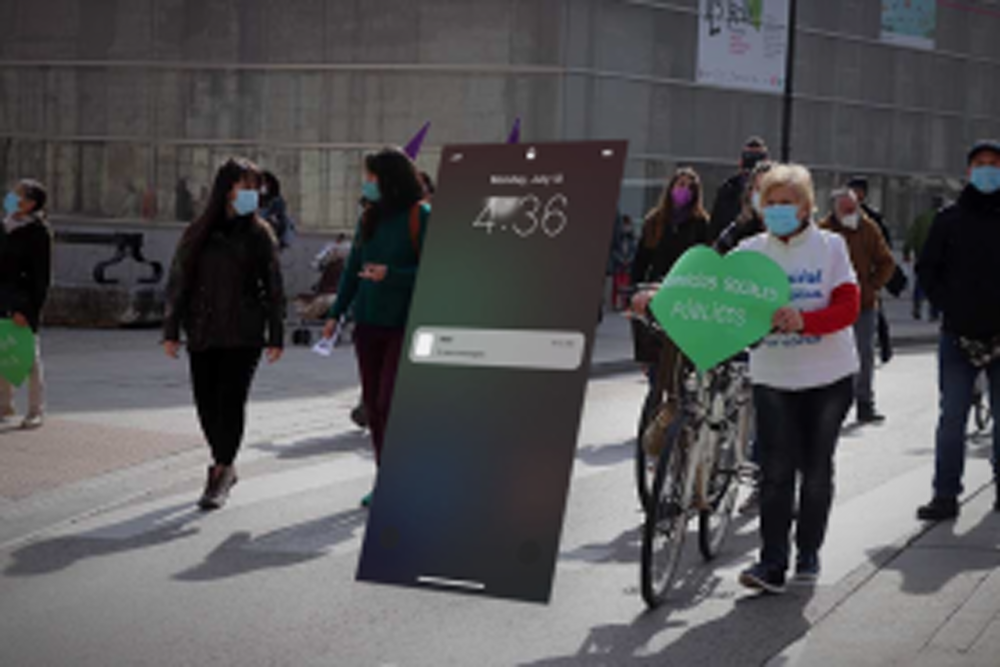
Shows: 4:36
